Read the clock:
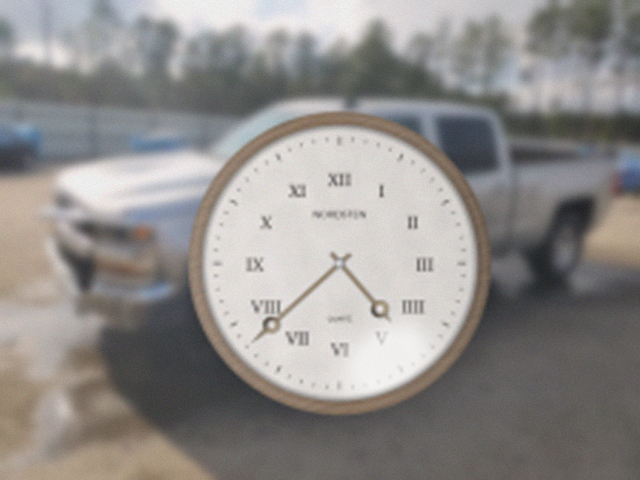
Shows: 4:38
